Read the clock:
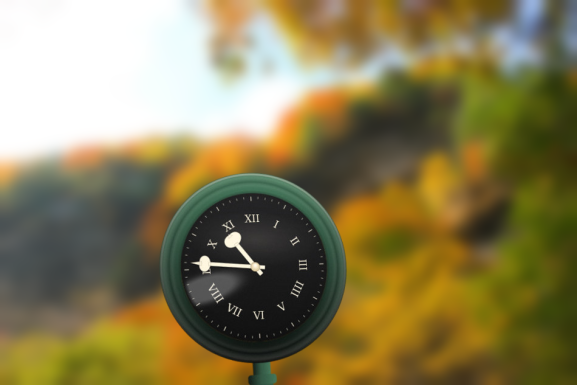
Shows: 10:46
